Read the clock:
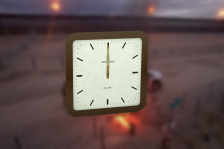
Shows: 12:00
